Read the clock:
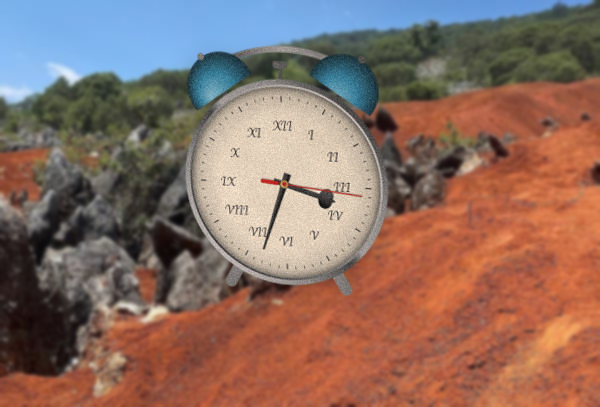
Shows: 3:33:16
